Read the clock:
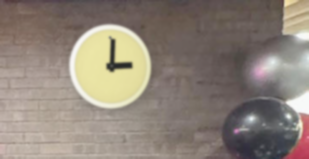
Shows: 3:01
